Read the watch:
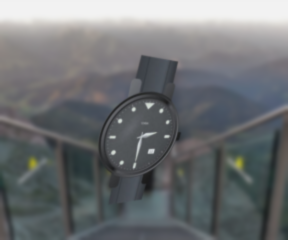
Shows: 2:30
